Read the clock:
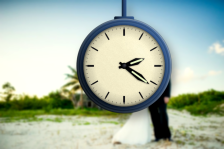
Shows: 2:21
